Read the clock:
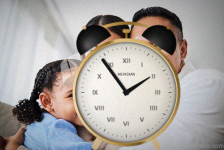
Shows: 1:54
